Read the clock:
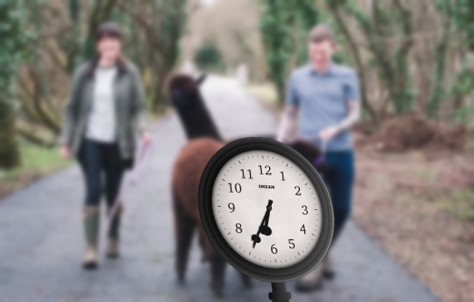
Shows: 6:35
